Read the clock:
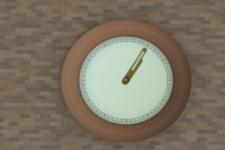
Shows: 1:05
